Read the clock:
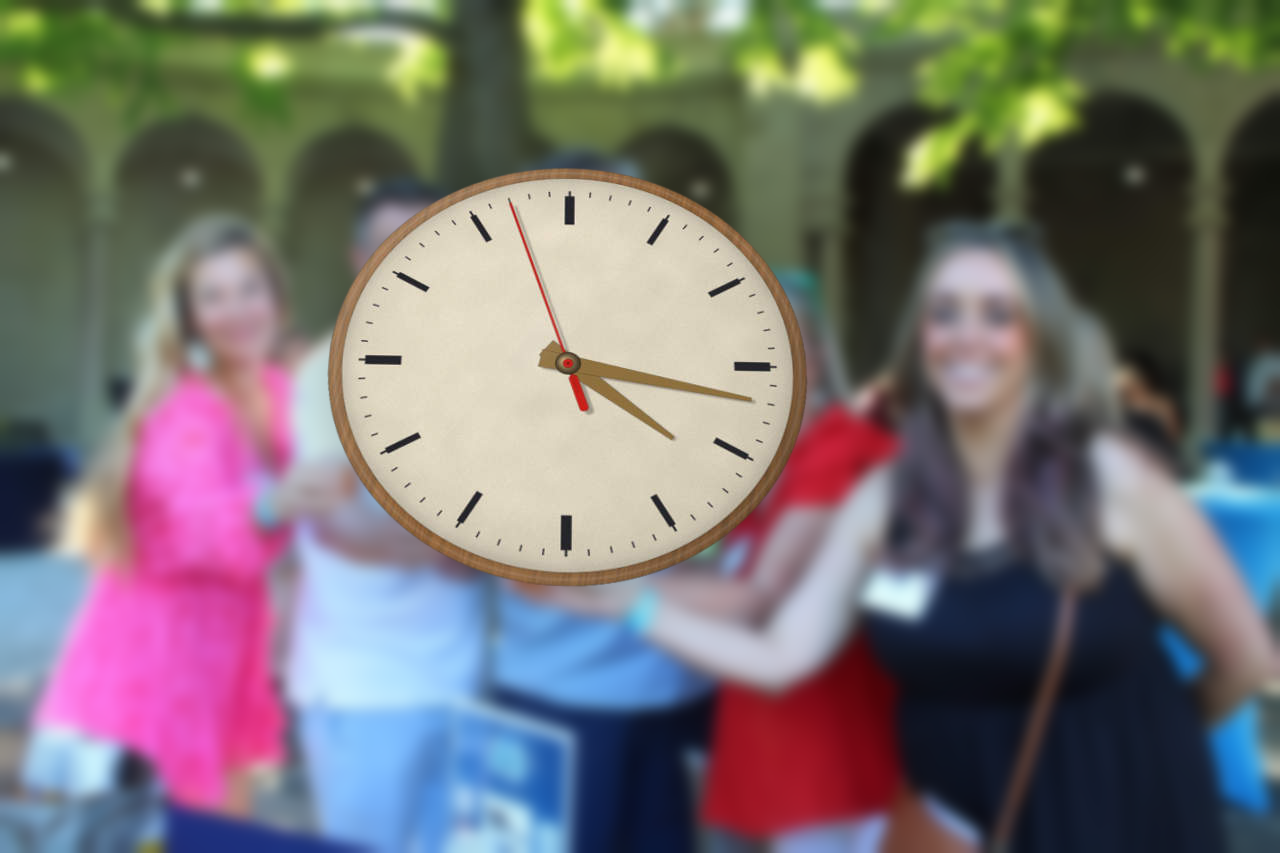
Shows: 4:16:57
